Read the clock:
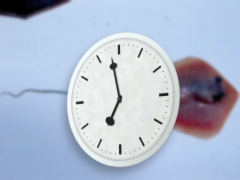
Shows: 6:58
